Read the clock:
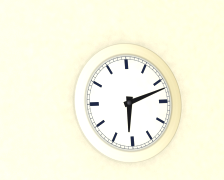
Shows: 6:12
